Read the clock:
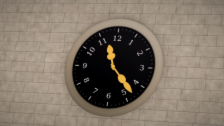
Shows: 11:23
